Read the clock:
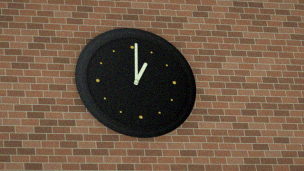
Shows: 1:01
